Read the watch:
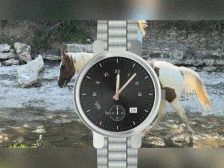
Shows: 12:07
